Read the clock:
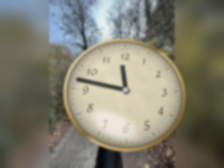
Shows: 11:47
